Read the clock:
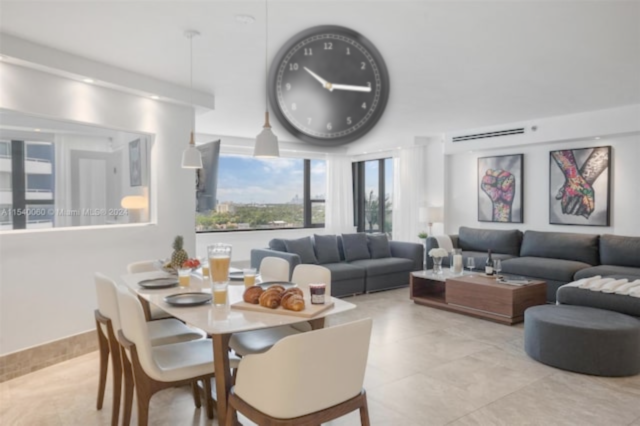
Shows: 10:16
